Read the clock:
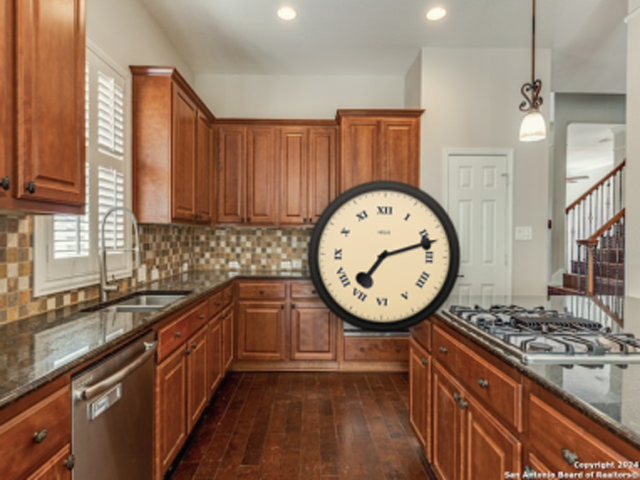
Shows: 7:12
